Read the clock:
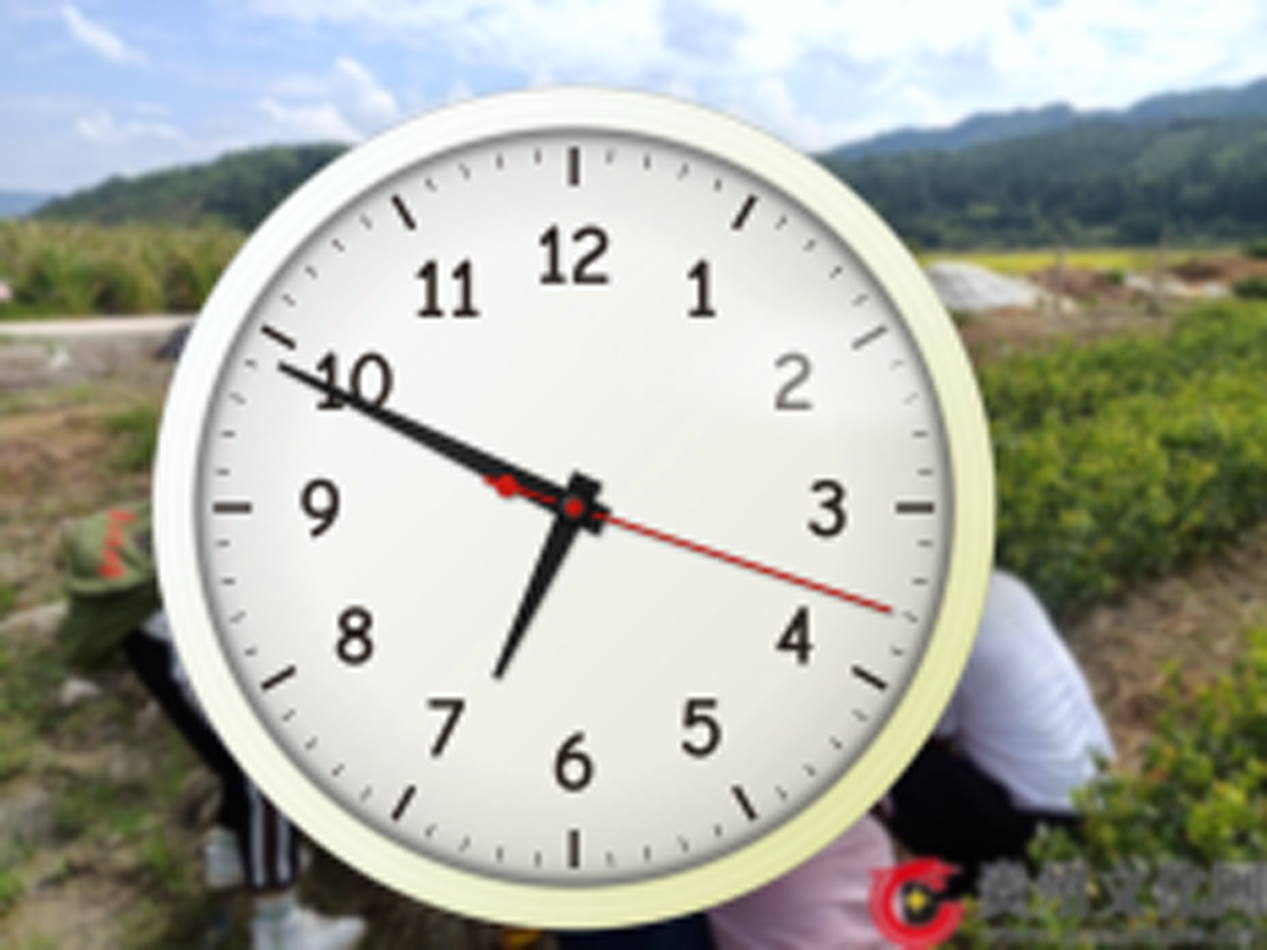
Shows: 6:49:18
